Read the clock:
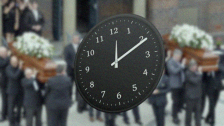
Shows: 12:11
